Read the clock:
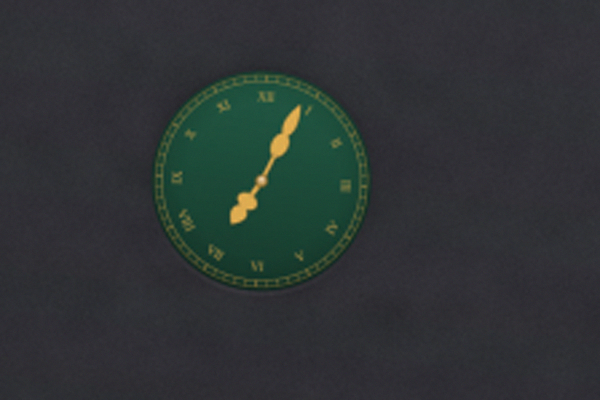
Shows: 7:04
